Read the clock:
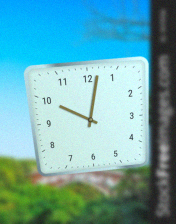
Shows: 10:02
